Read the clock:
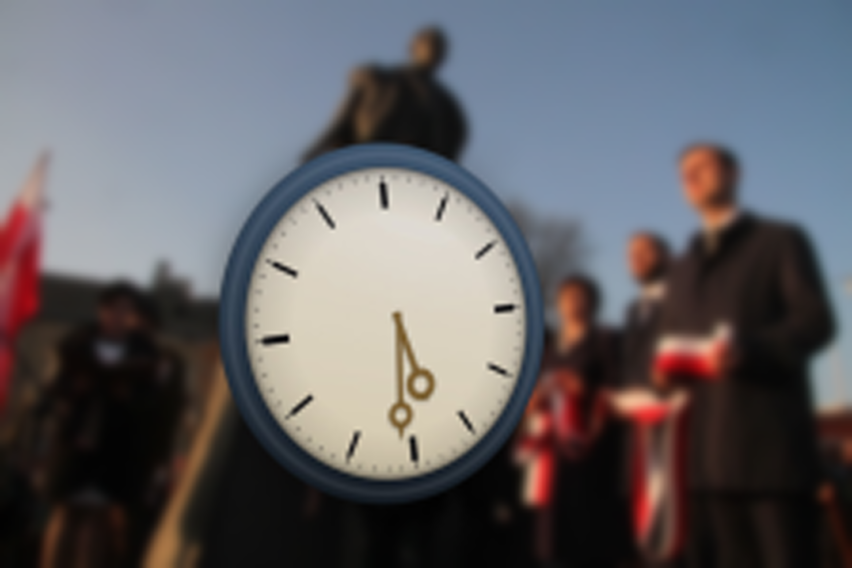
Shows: 5:31
